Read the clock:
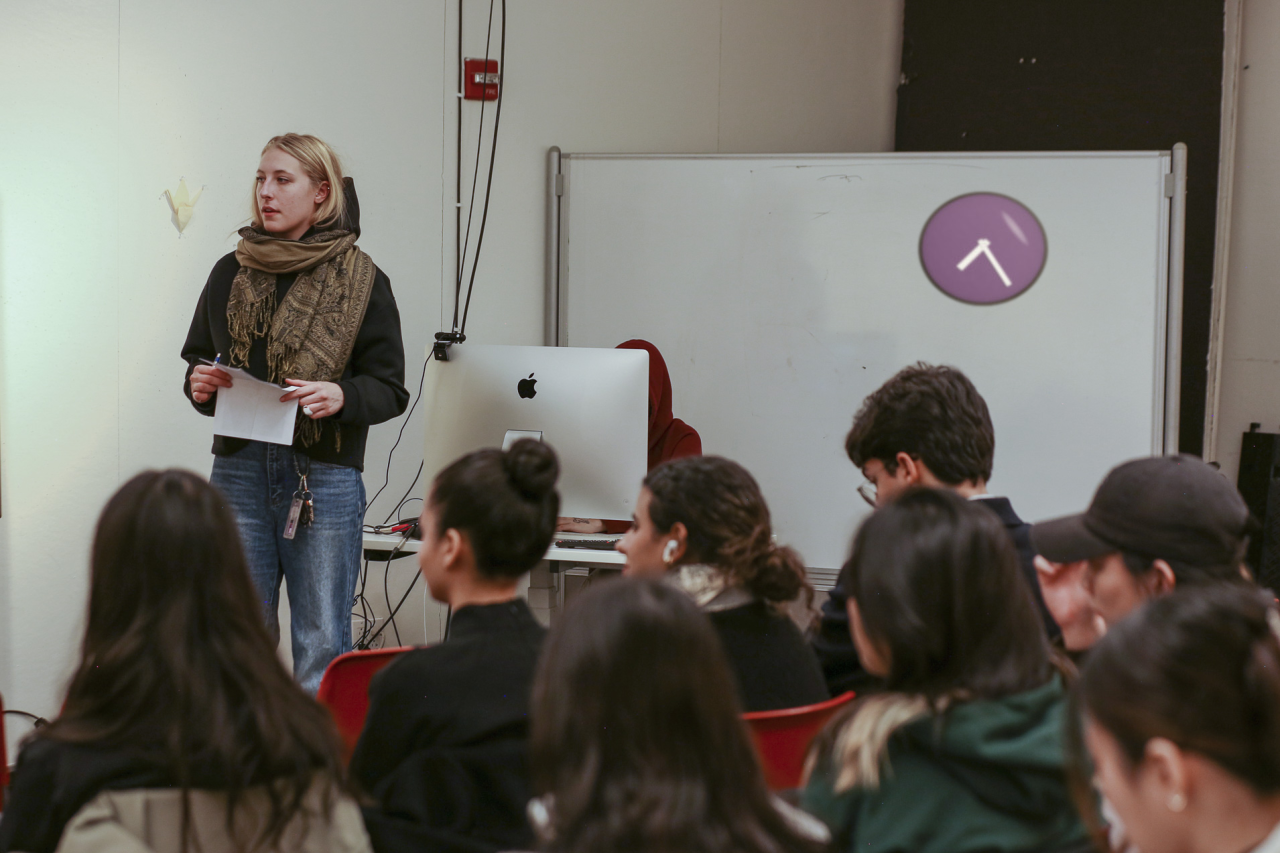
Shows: 7:25
